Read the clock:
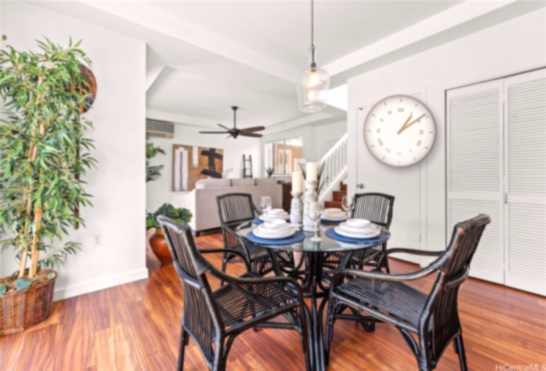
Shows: 1:09
